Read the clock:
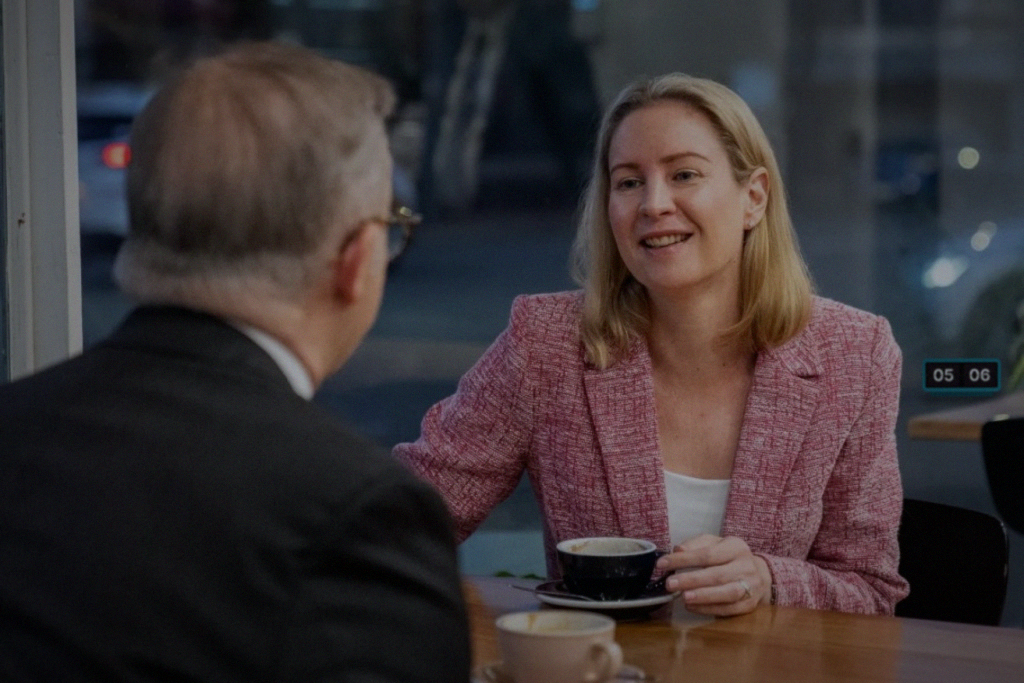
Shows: 5:06
